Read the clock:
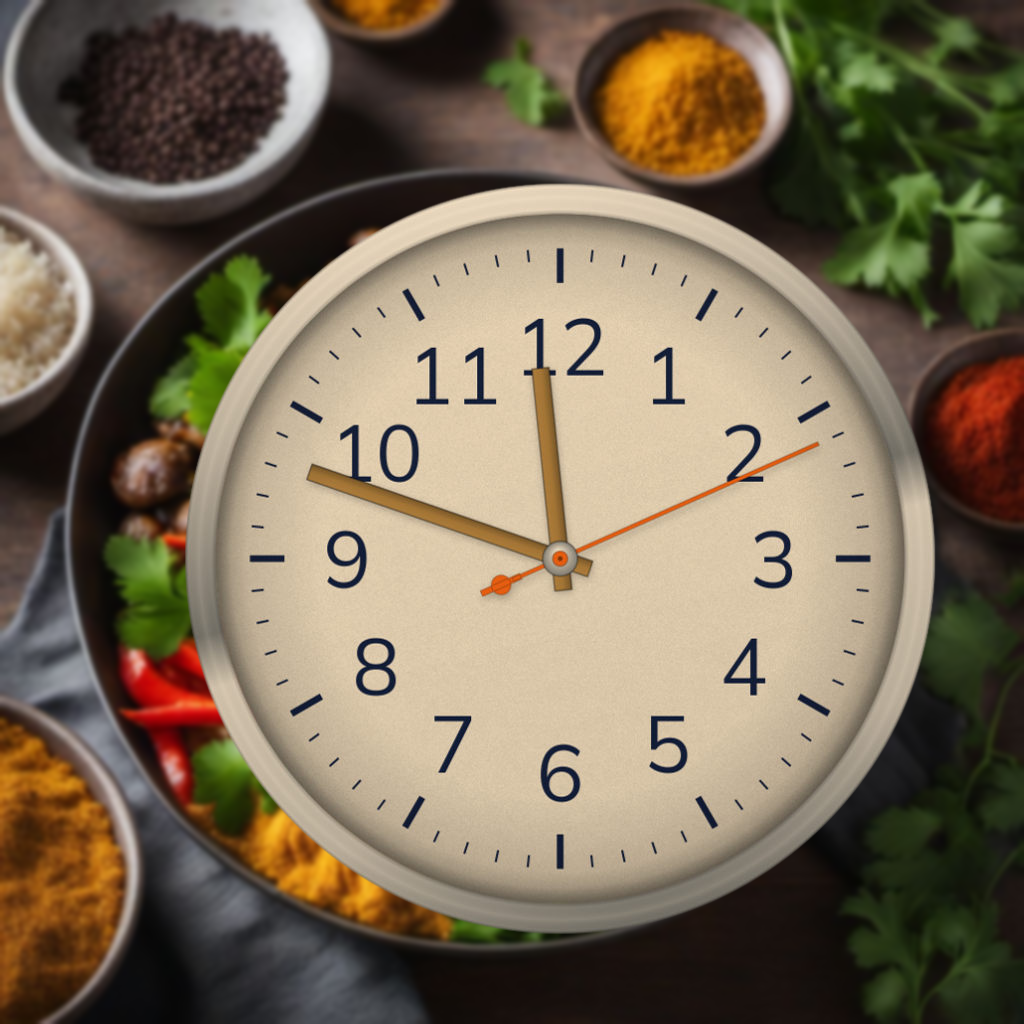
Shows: 11:48:11
